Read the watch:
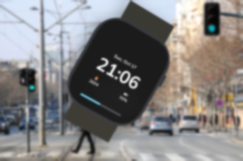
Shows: 21:06
